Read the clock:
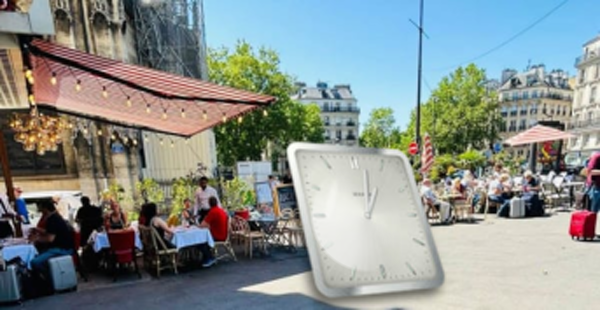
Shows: 1:02
